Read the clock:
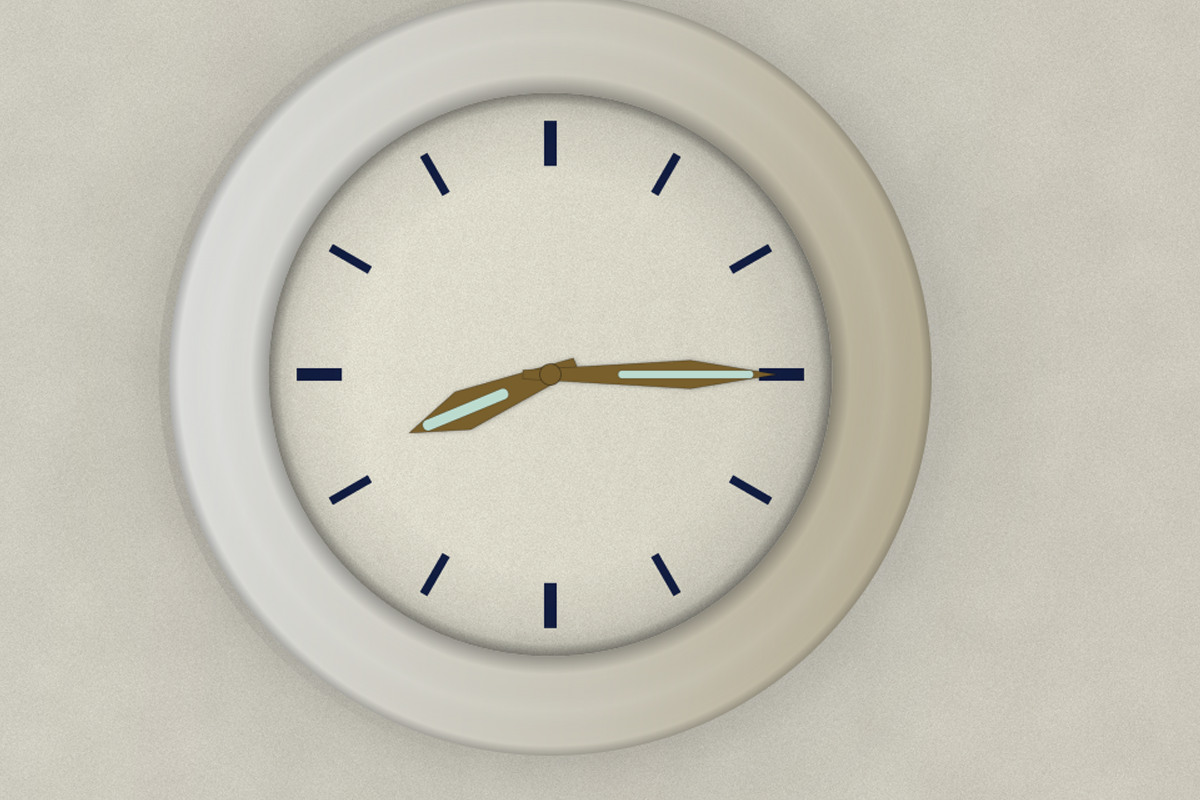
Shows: 8:15
